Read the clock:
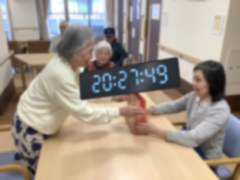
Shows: 20:27:49
